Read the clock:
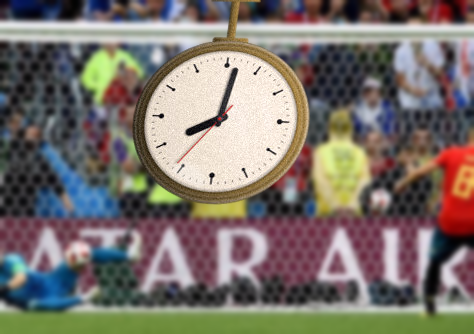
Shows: 8:01:36
